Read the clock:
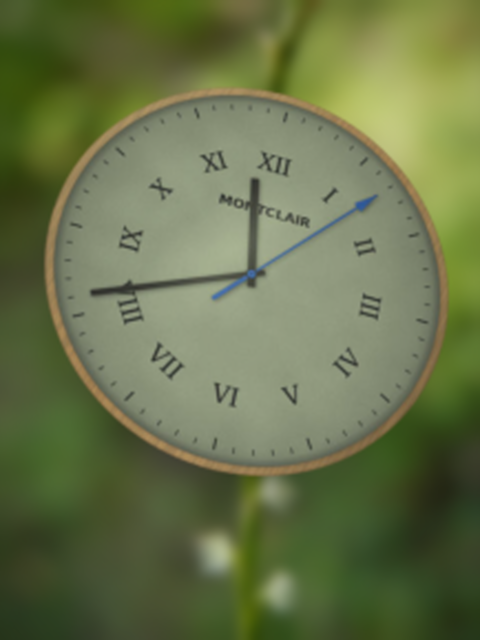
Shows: 11:41:07
